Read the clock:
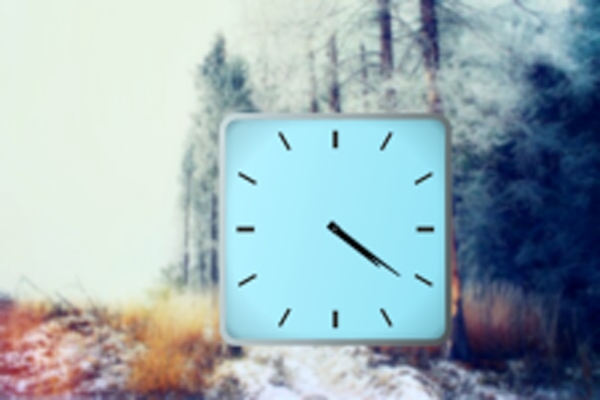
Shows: 4:21
